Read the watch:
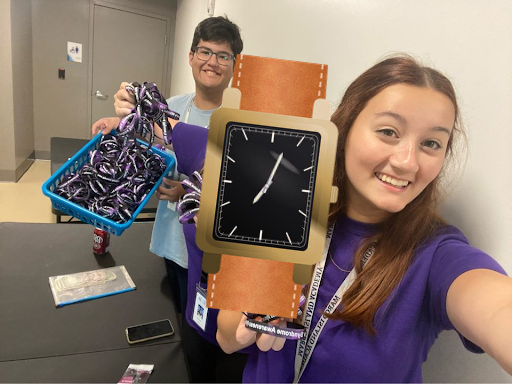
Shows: 7:03
